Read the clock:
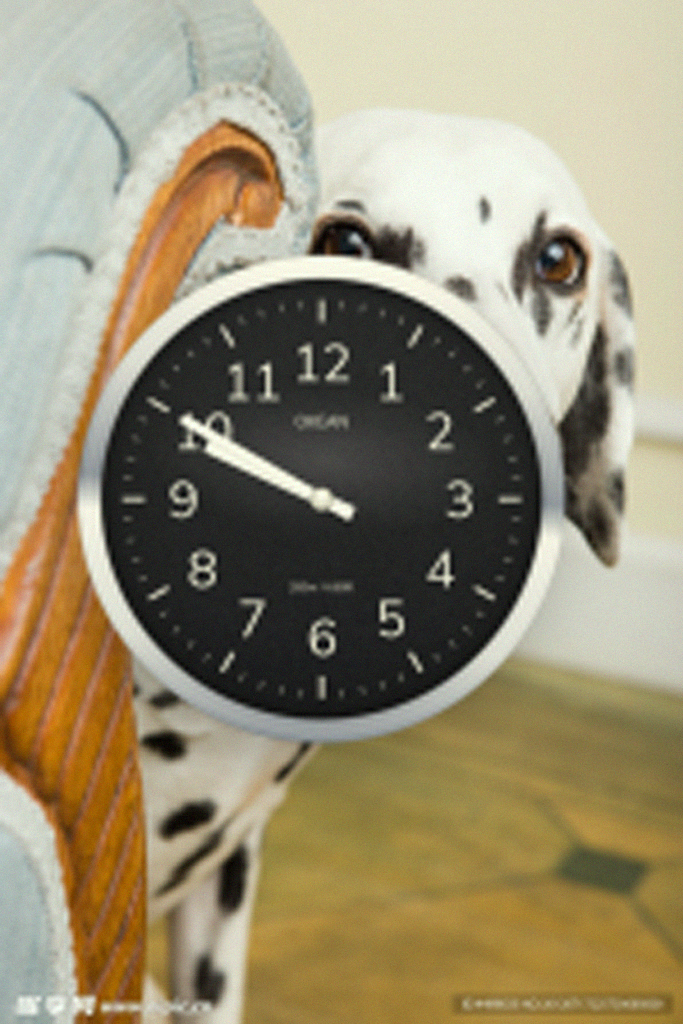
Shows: 9:50
